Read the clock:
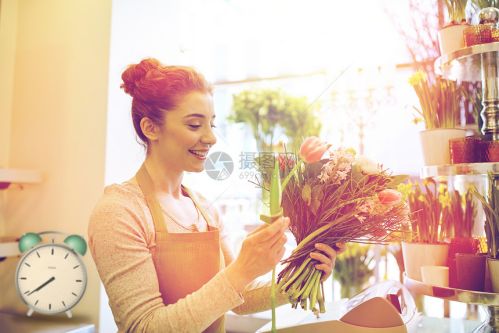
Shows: 7:39
